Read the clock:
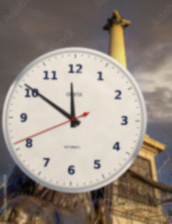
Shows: 11:50:41
